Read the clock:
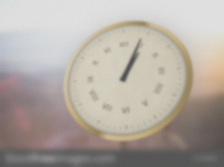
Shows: 1:04
